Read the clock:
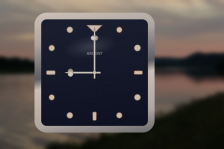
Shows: 9:00
